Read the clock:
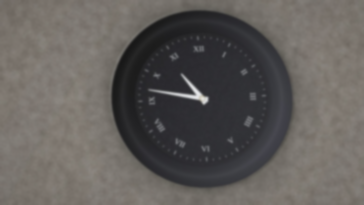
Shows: 10:47
